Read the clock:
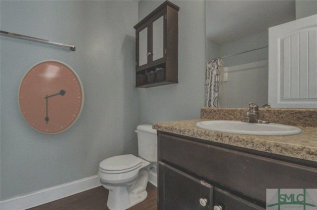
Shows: 2:30
